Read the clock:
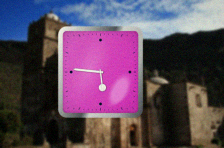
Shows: 5:46
